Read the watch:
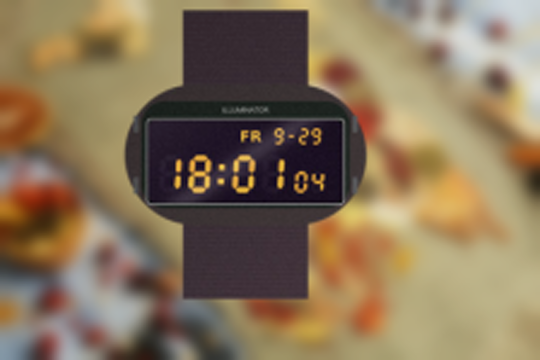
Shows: 18:01:04
